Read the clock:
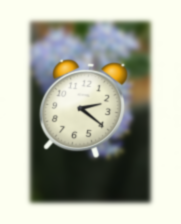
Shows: 2:20
